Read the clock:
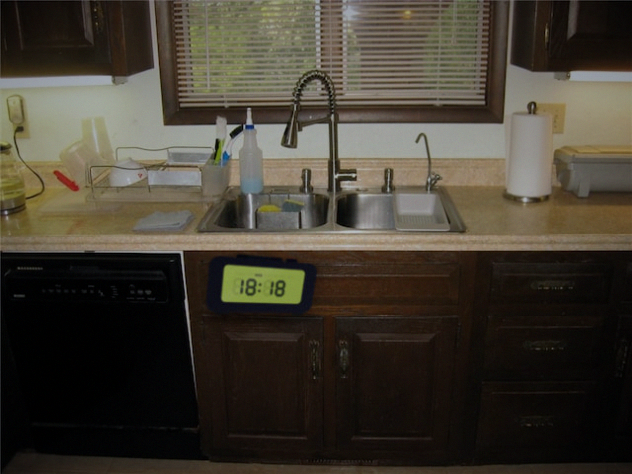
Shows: 18:18
